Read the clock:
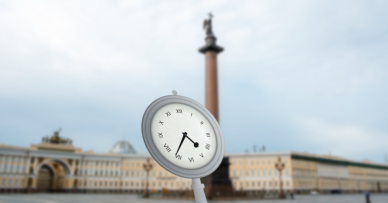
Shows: 4:36
